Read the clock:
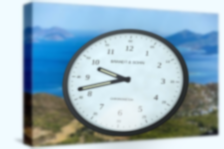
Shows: 9:42
